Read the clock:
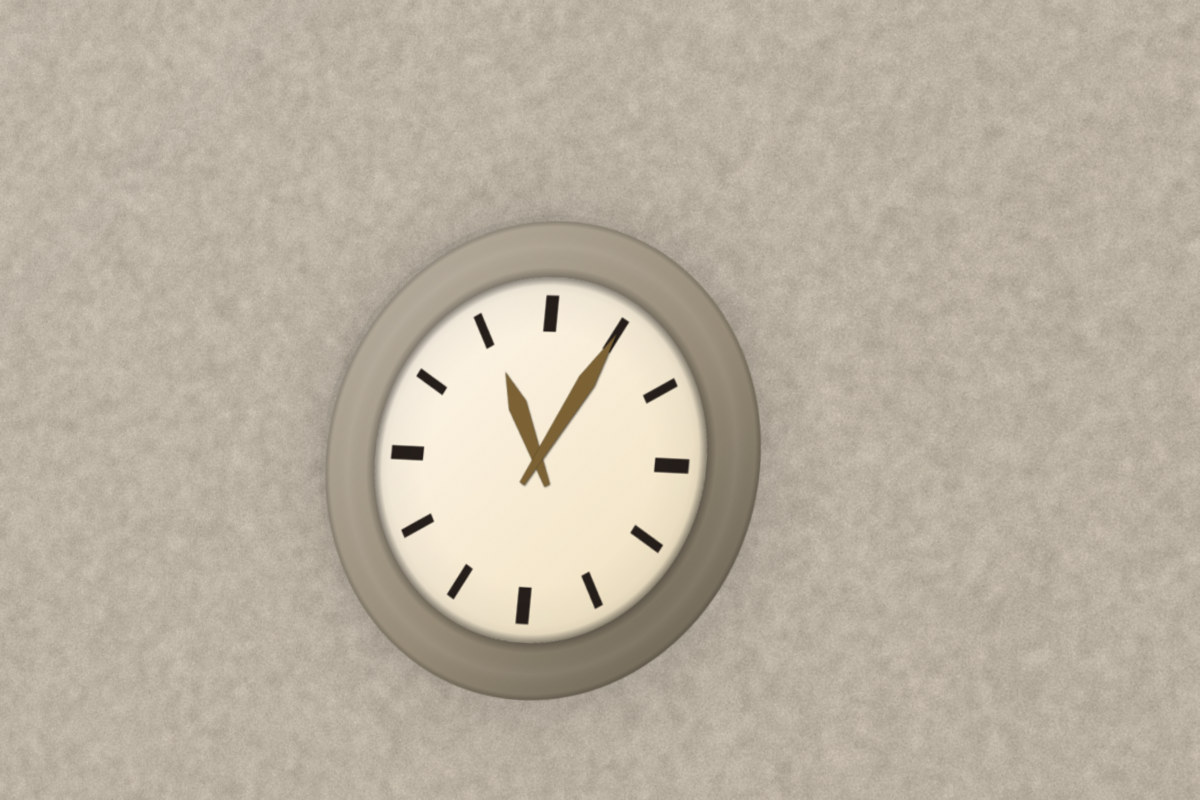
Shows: 11:05
